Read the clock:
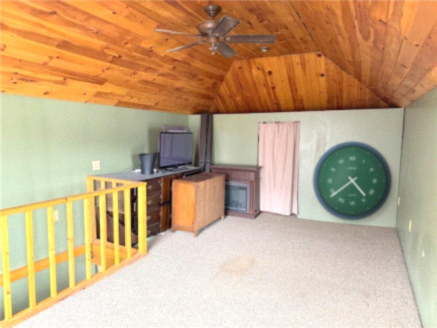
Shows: 4:39
